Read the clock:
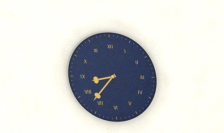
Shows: 8:37
